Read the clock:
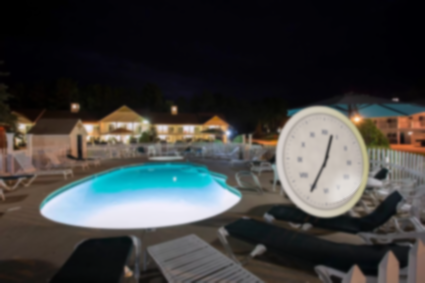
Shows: 12:35
